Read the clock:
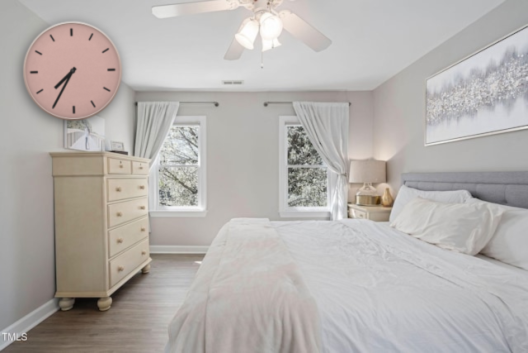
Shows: 7:35
